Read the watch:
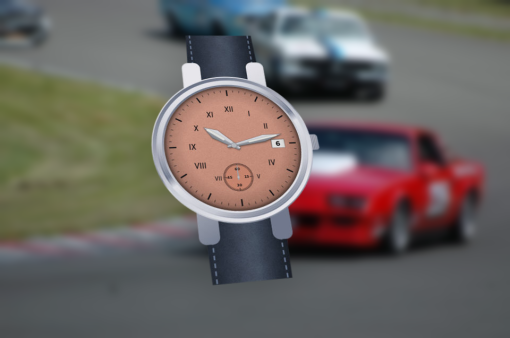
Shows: 10:13
